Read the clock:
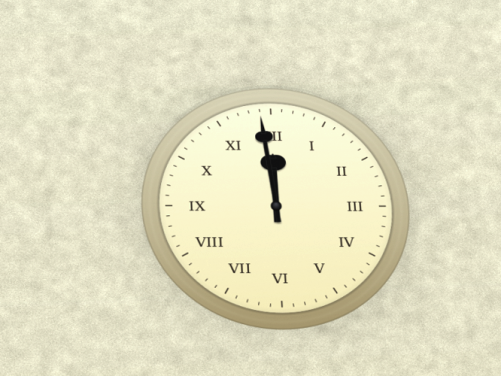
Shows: 11:59
